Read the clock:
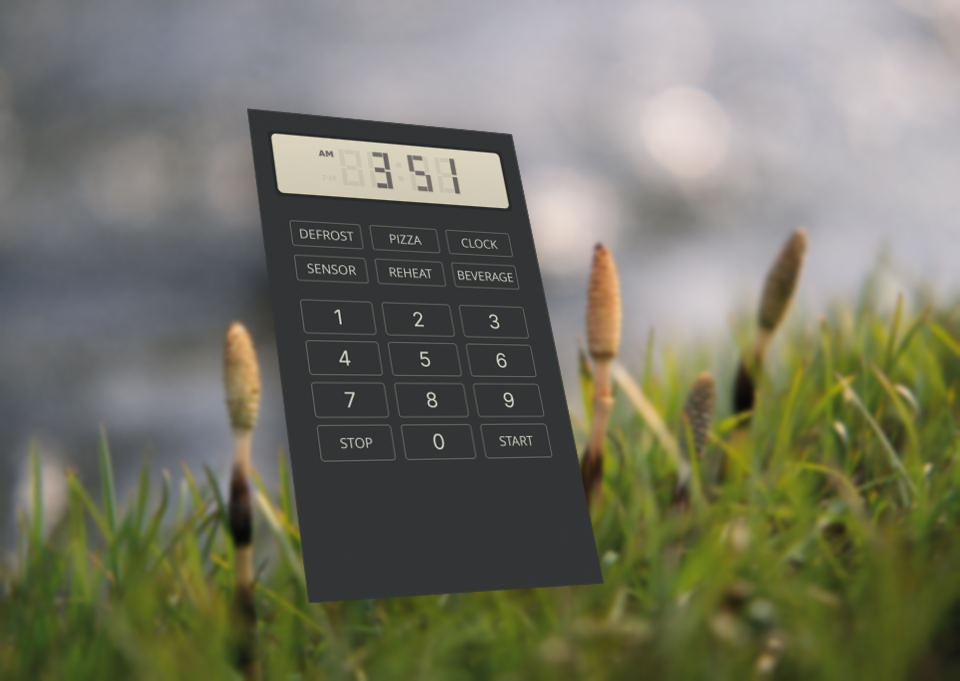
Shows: 3:51
